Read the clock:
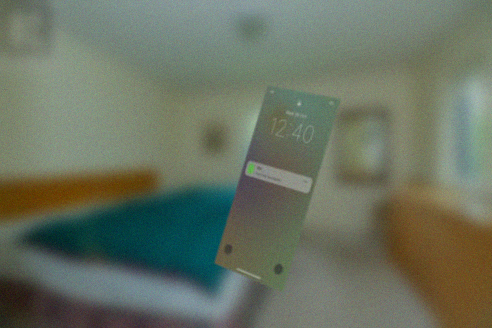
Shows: 12:40
